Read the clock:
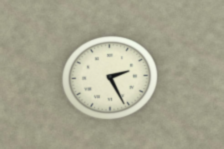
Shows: 2:26
